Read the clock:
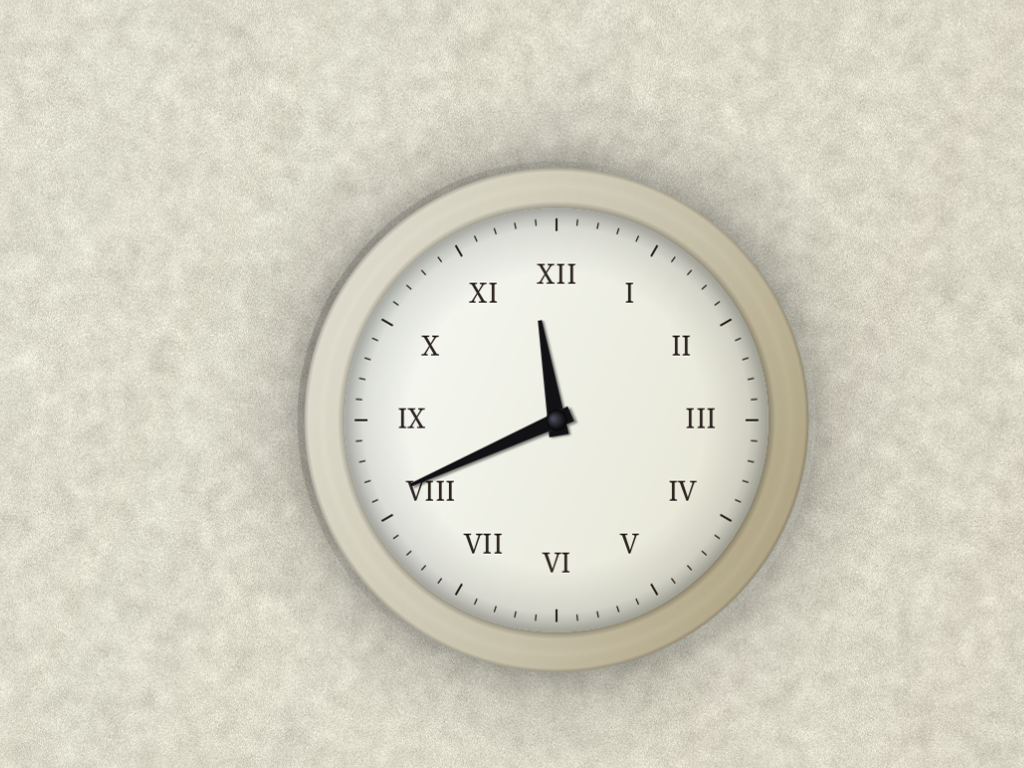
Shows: 11:41
